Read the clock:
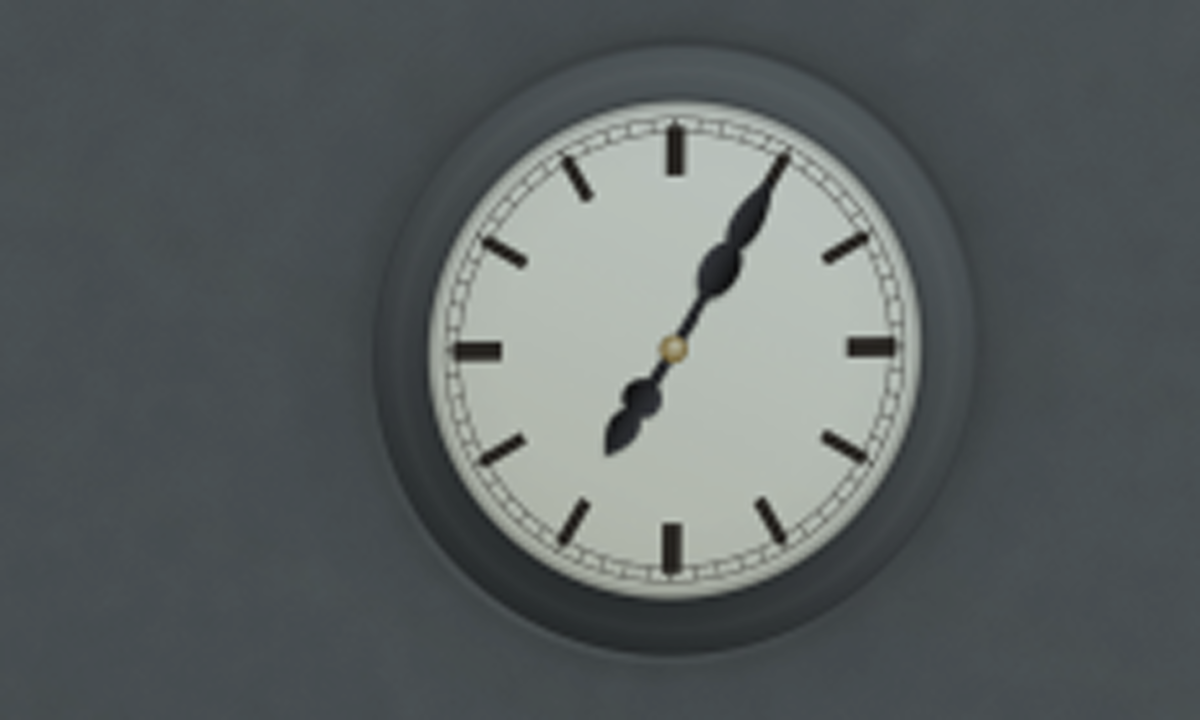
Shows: 7:05
